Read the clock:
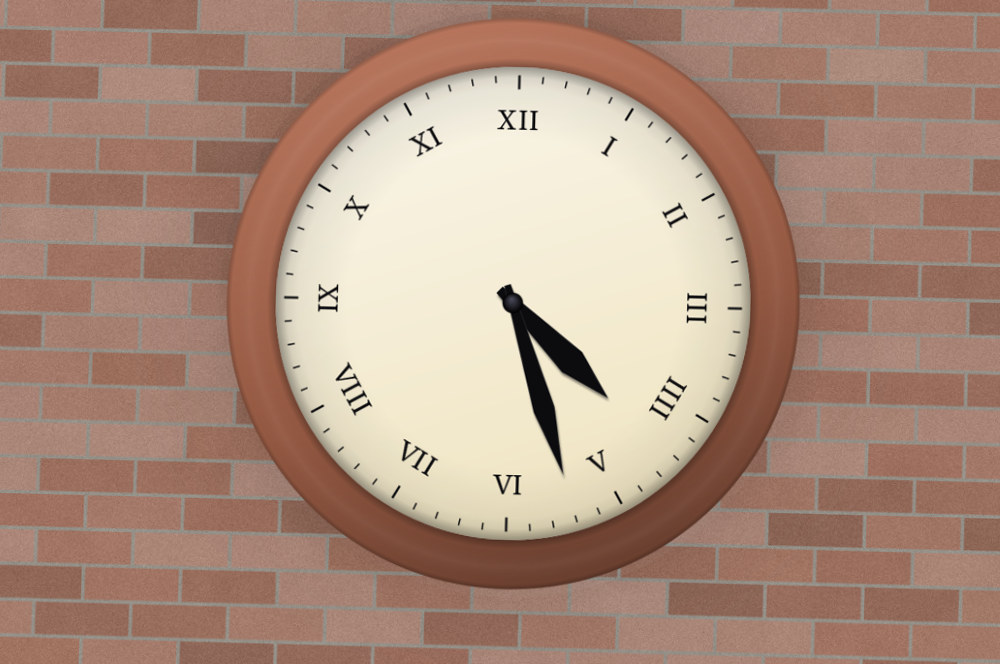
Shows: 4:27
